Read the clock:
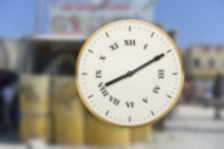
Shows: 8:10
